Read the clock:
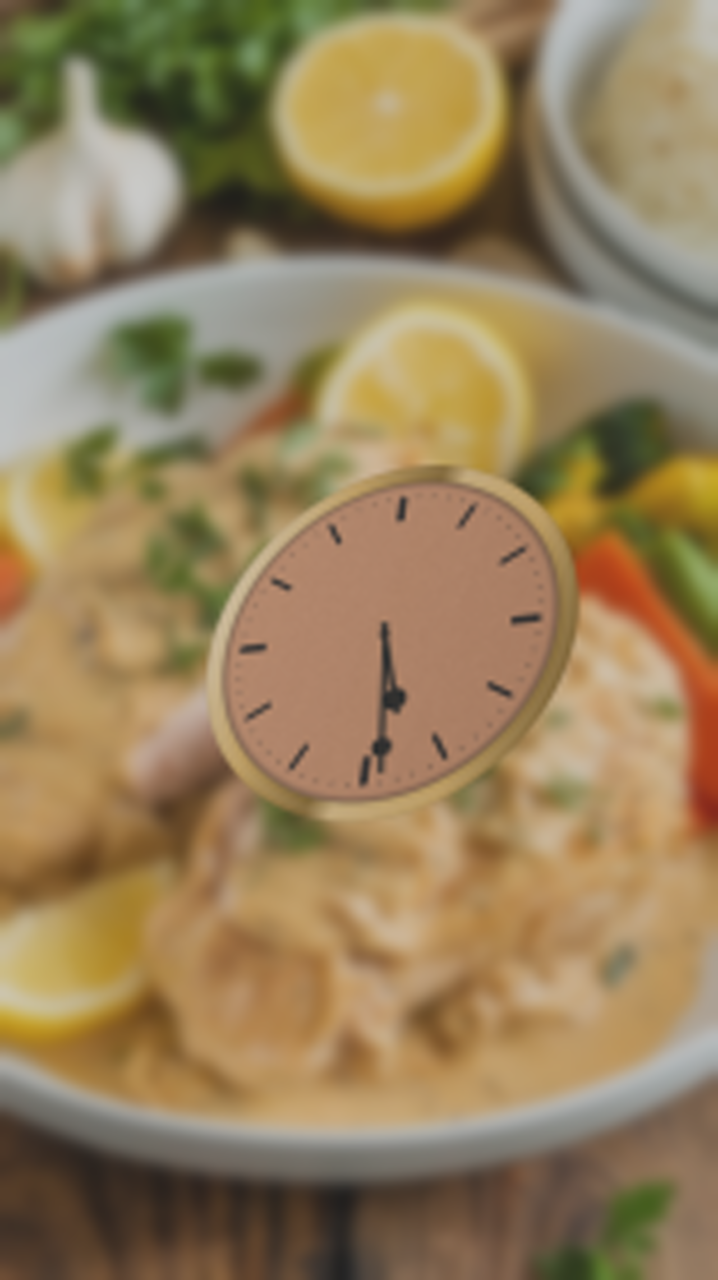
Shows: 5:29
